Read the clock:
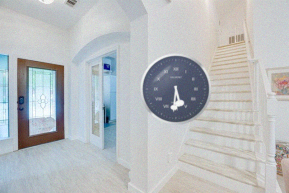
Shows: 5:31
